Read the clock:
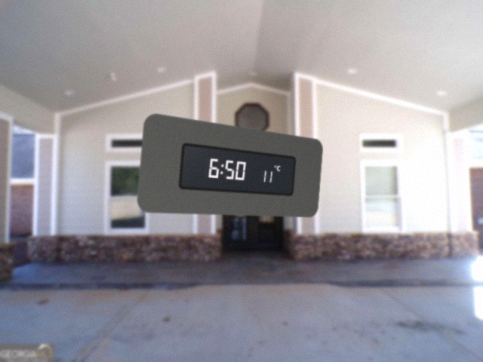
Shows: 6:50
